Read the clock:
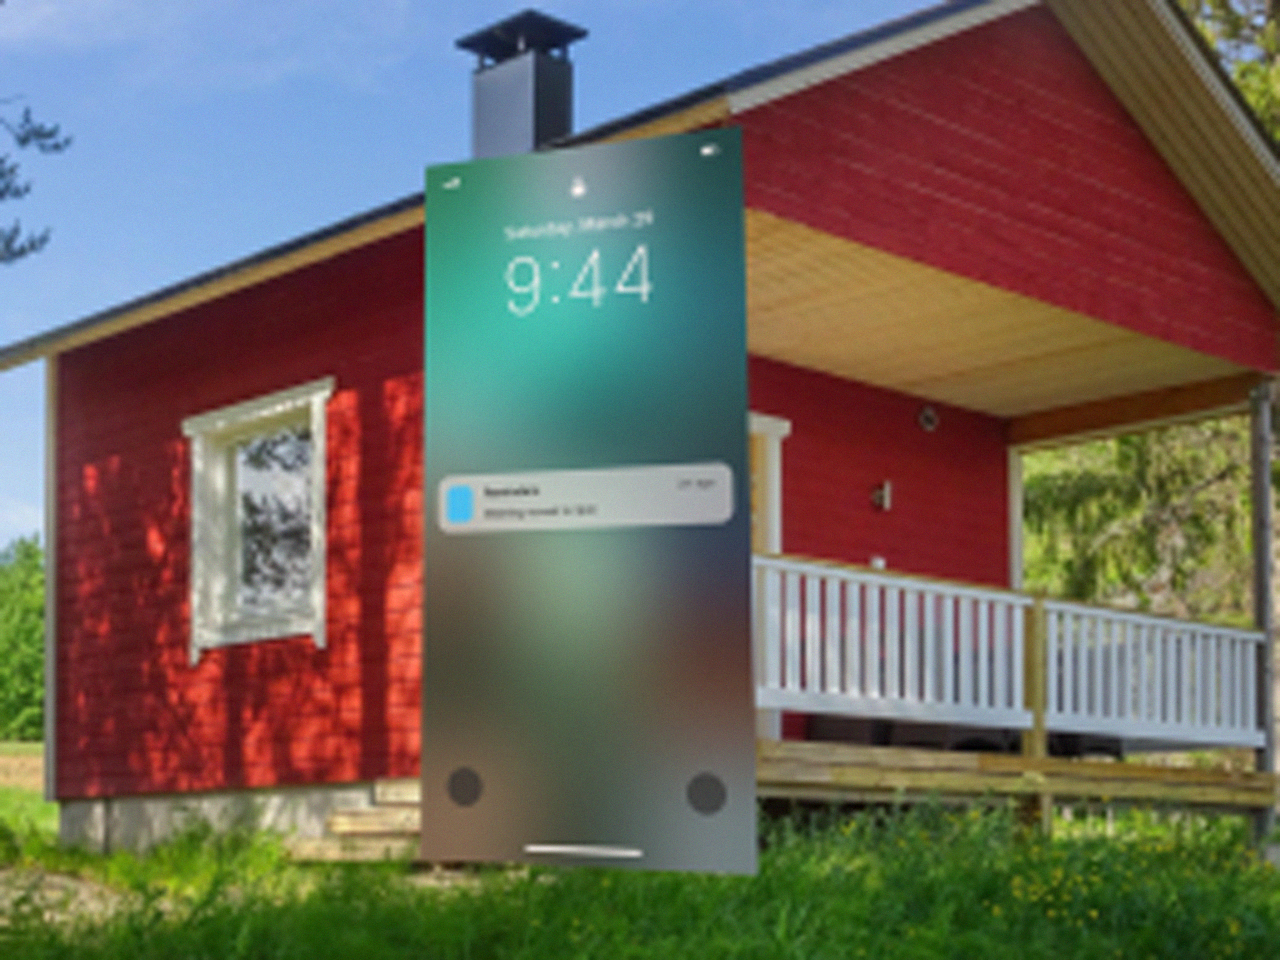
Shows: 9:44
